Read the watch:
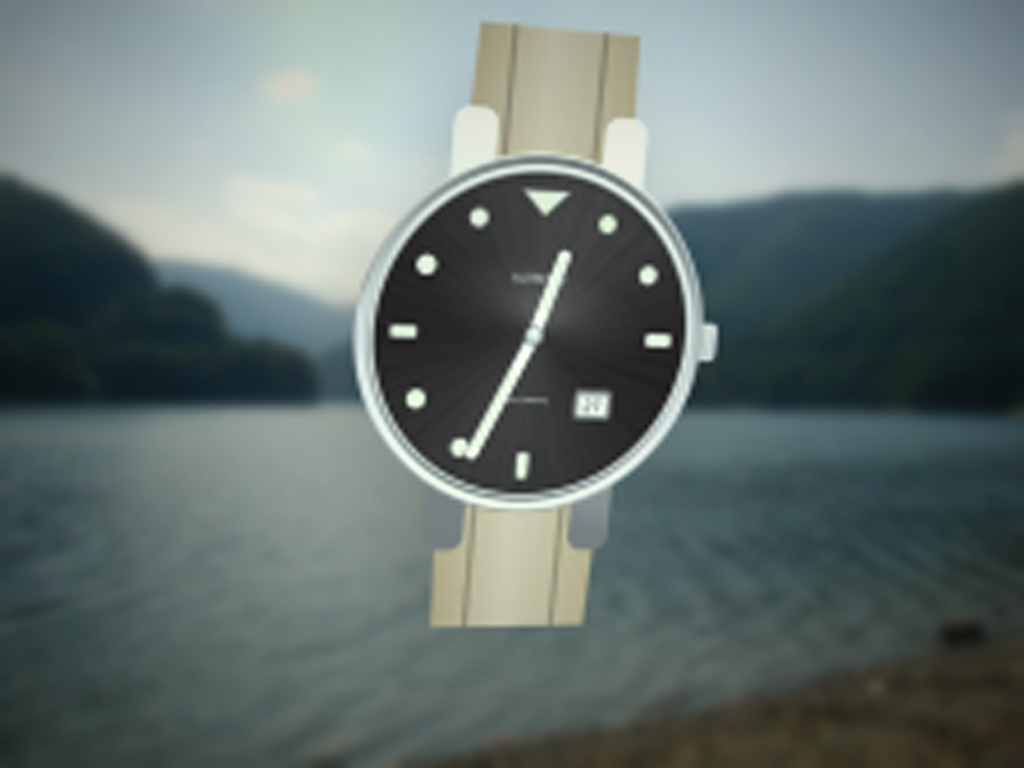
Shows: 12:34
